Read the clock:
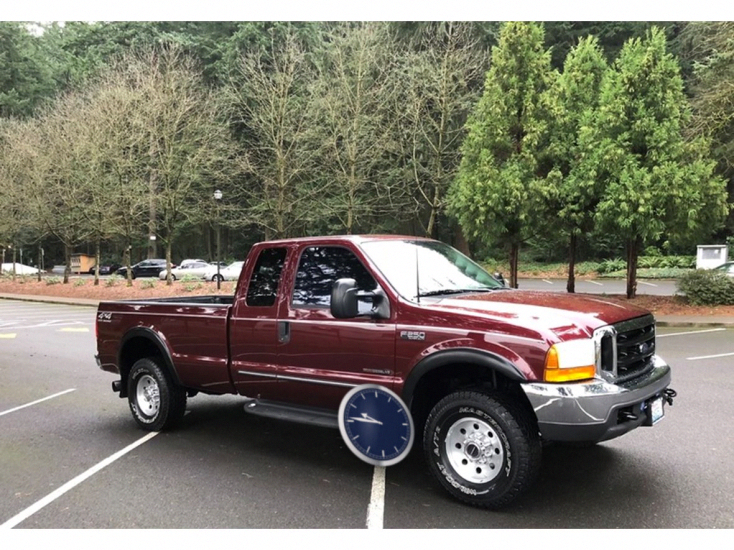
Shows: 9:46
